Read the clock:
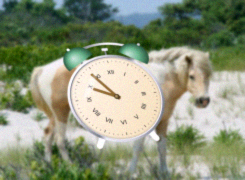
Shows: 9:54
